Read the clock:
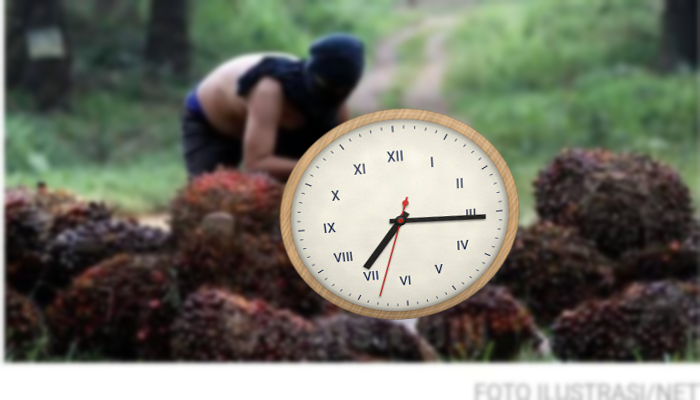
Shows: 7:15:33
